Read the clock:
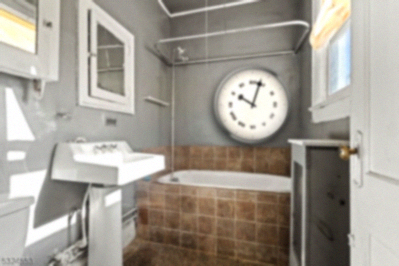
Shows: 10:03
